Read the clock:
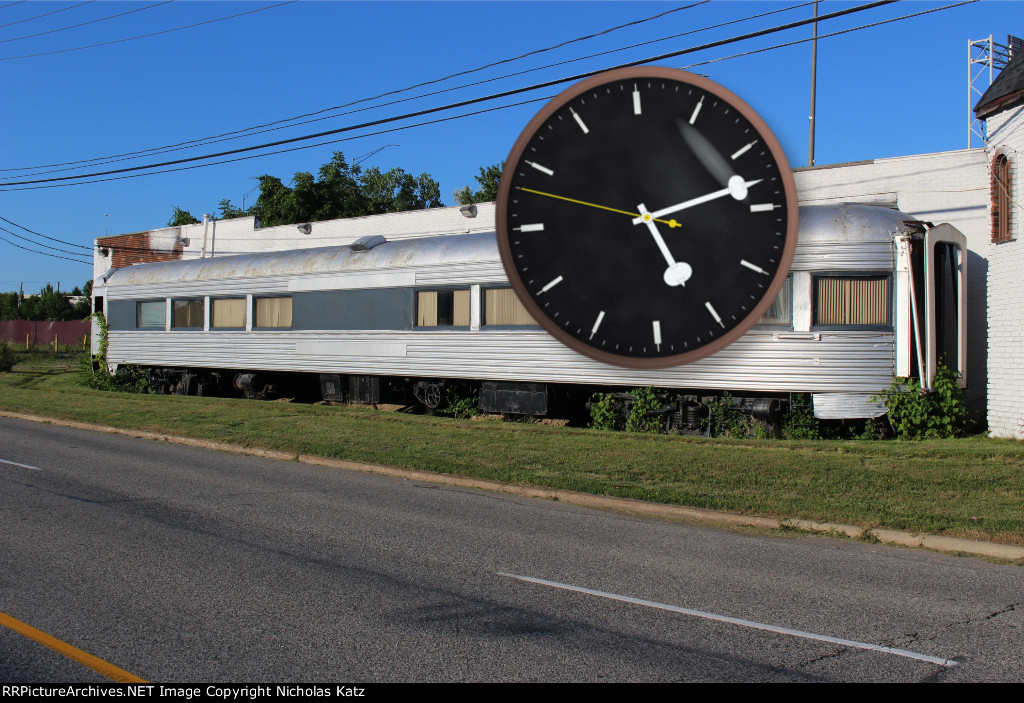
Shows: 5:12:48
